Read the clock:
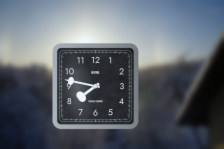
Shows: 7:47
